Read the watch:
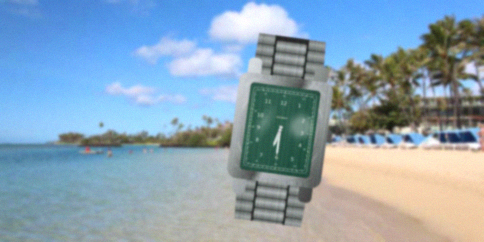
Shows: 6:30
